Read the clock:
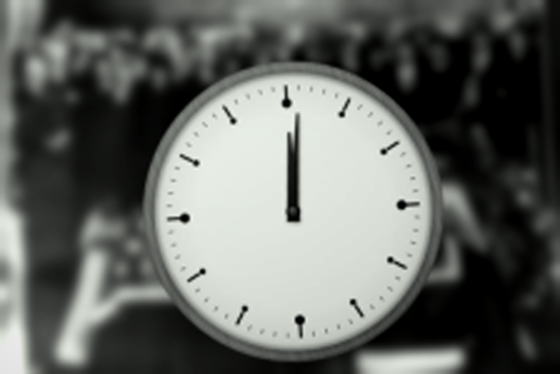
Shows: 12:01
